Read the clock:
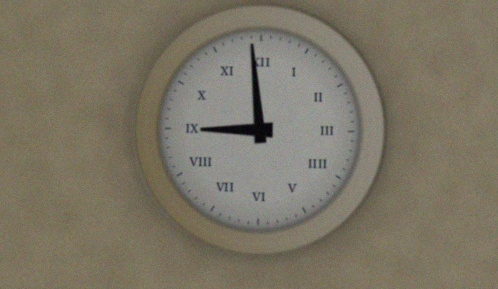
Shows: 8:59
